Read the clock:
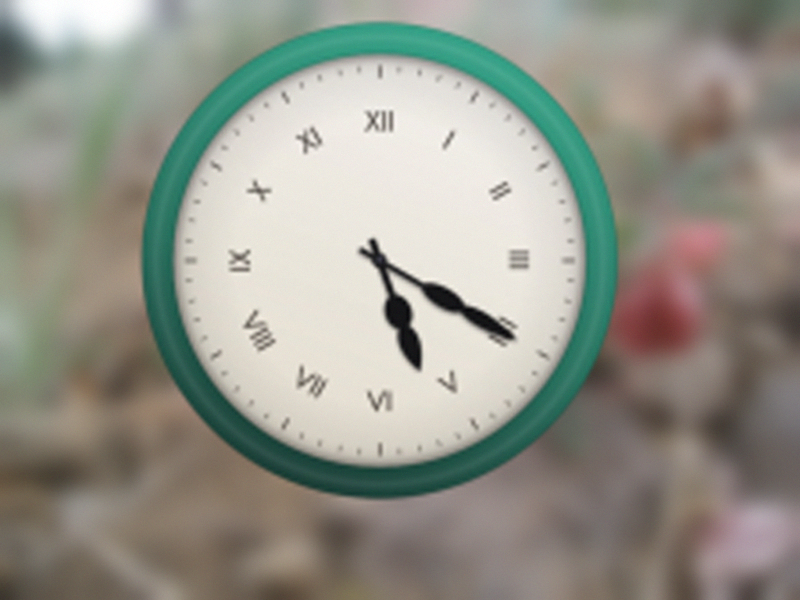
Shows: 5:20
